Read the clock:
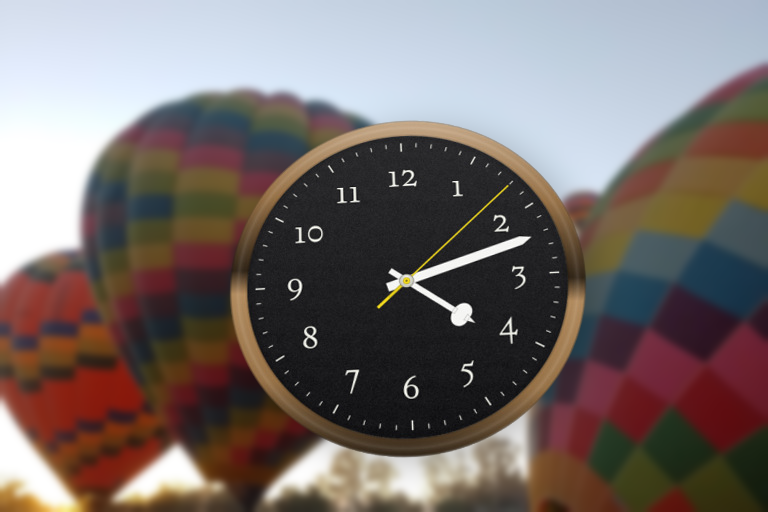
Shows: 4:12:08
